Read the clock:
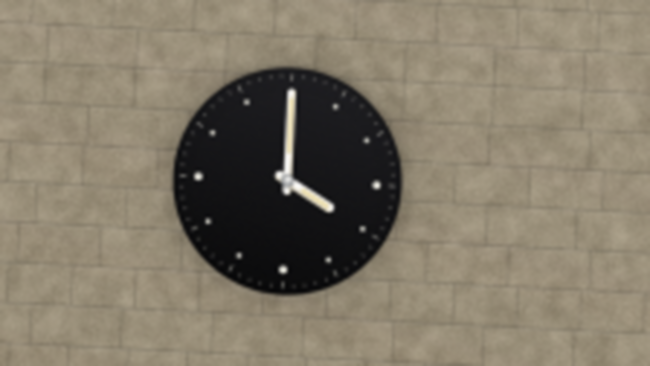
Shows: 4:00
